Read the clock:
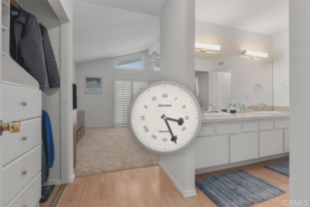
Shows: 3:26
